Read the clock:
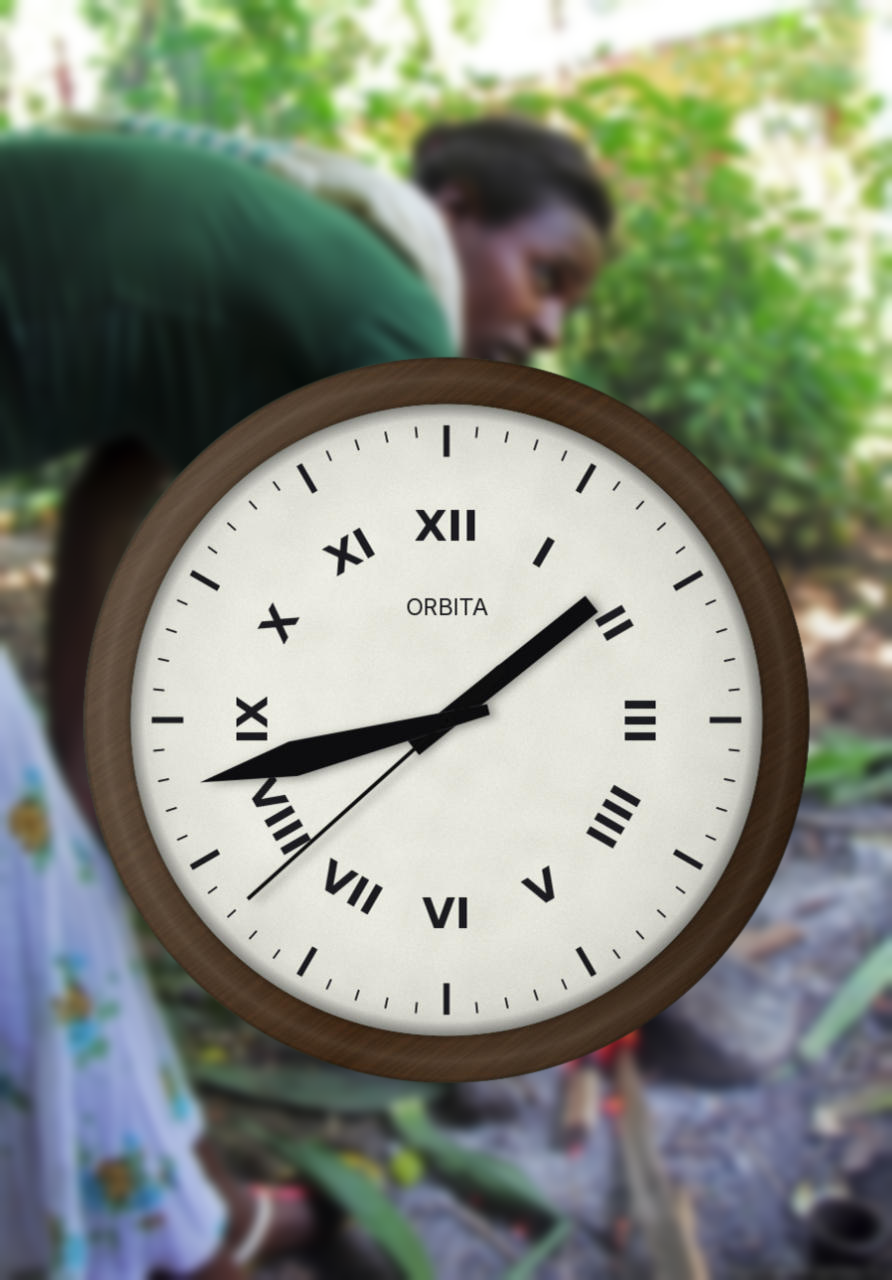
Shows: 1:42:38
